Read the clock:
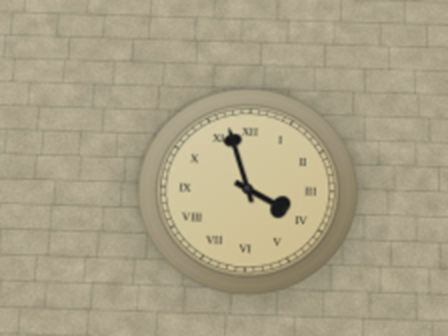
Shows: 3:57
